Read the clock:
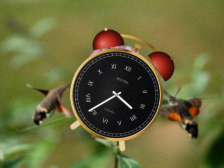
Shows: 3:36
